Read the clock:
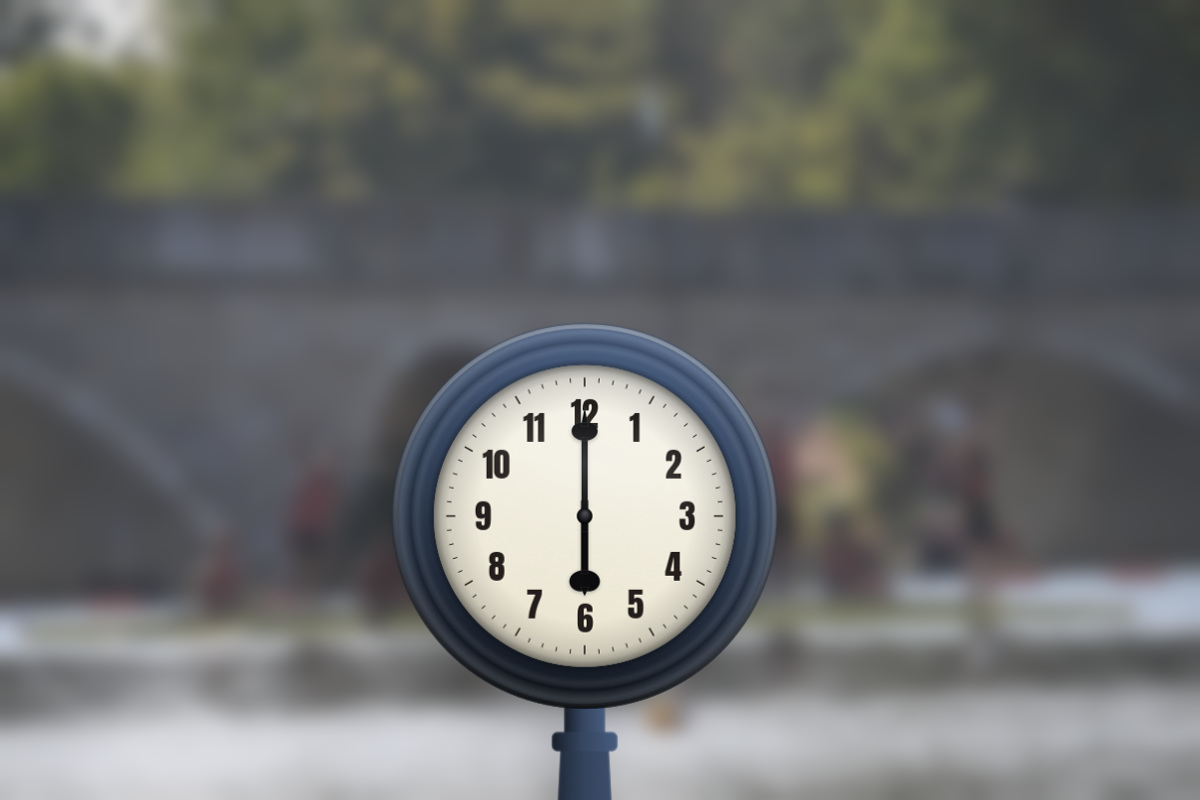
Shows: 6:00
